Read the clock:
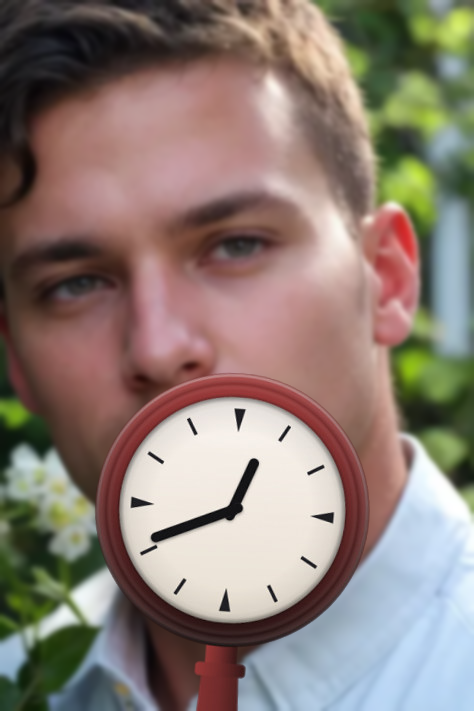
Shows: 12:41
